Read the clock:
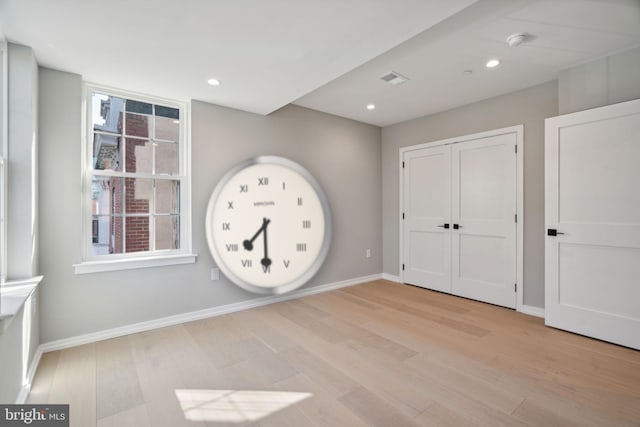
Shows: 7:30
